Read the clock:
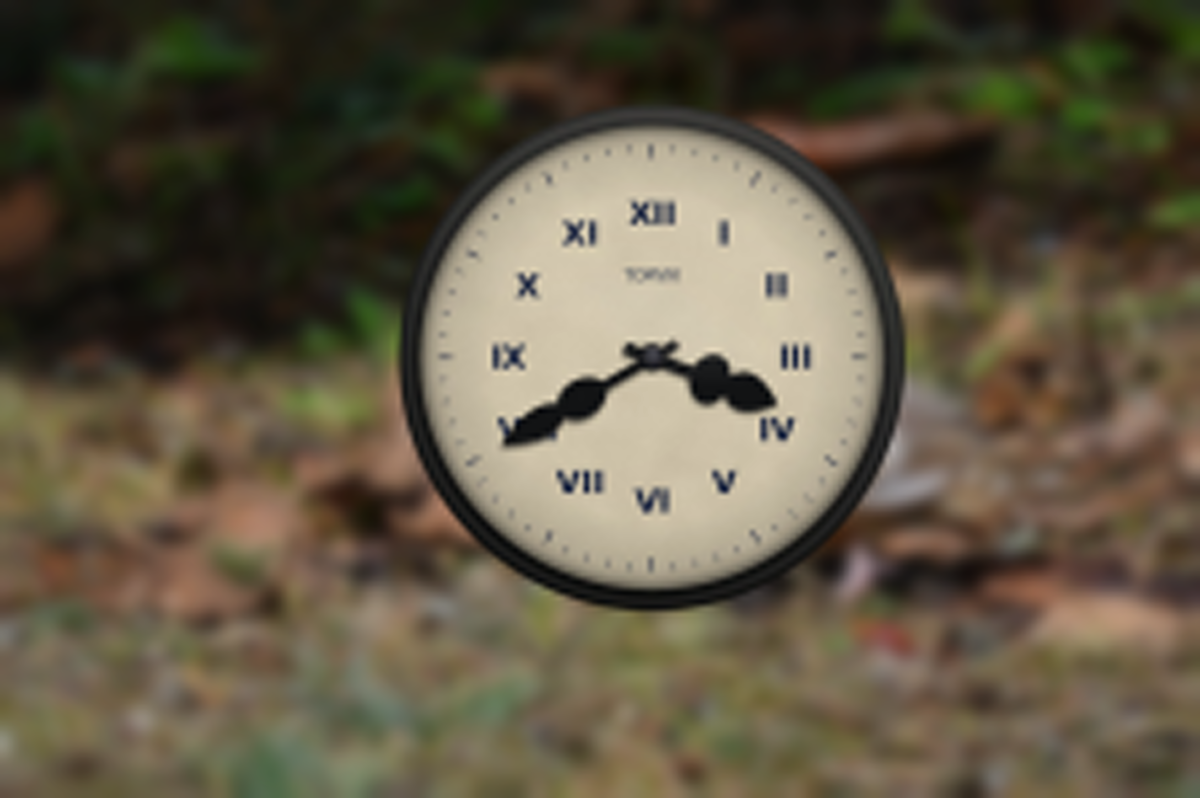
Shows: 3:40
